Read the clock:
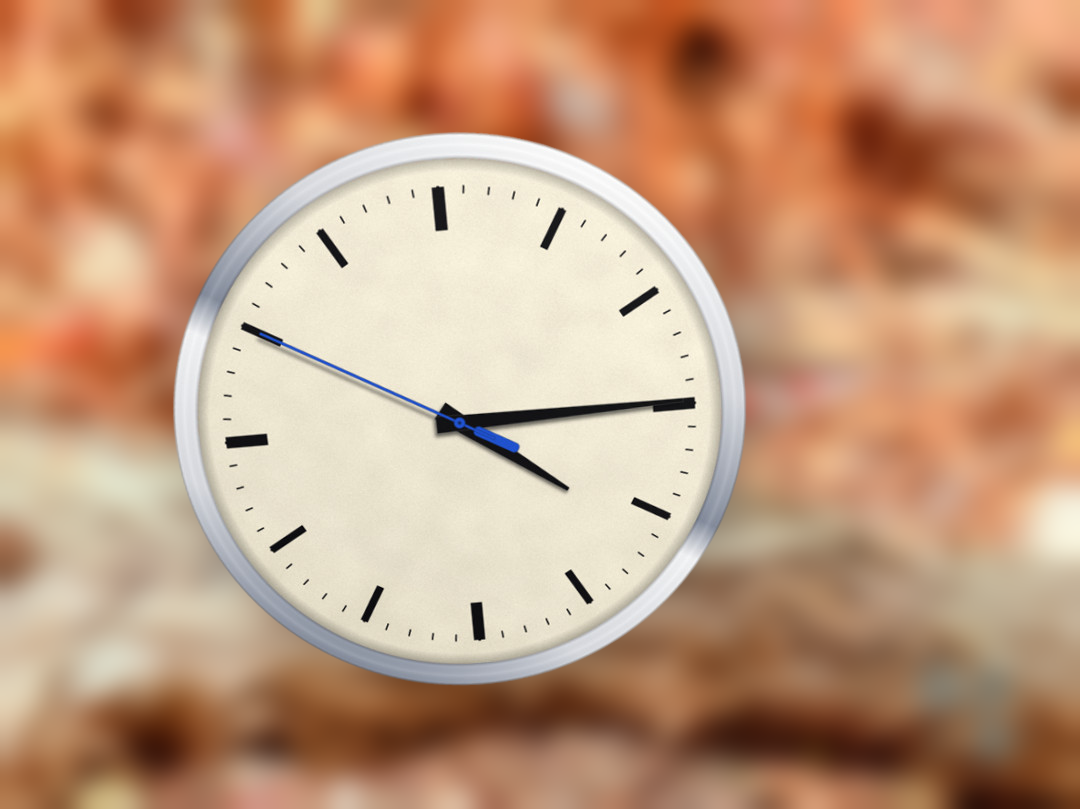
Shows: 4:14:50
